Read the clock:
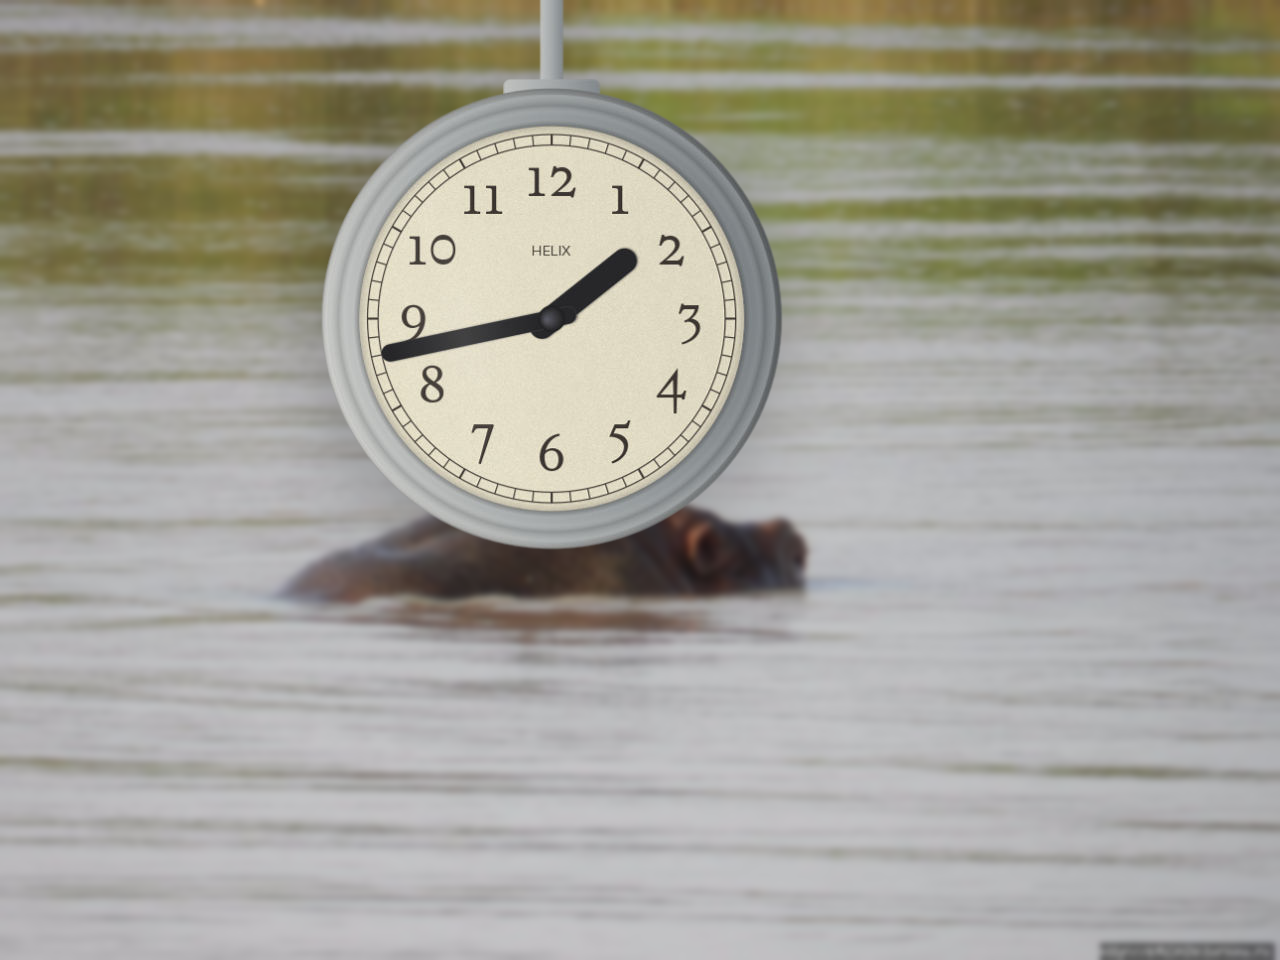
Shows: 1:43
